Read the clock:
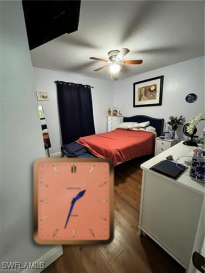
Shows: 1:33
